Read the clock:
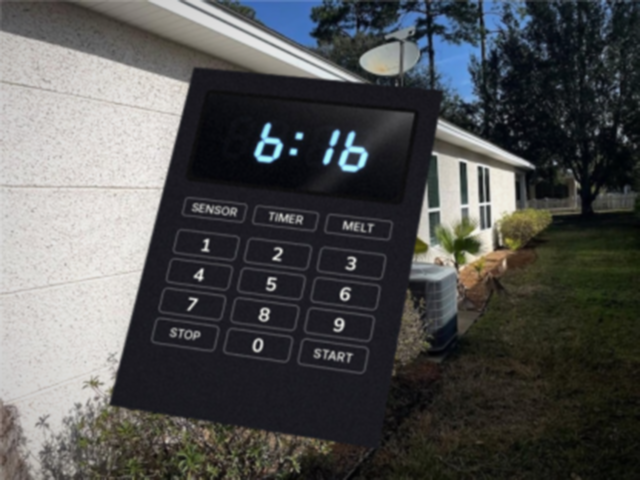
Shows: 6:16
